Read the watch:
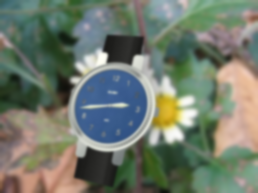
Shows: 2:43
